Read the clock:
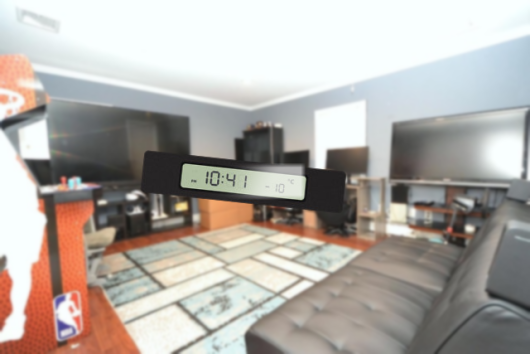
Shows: 10:41
